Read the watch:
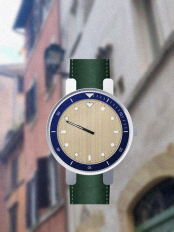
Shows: 9:49
